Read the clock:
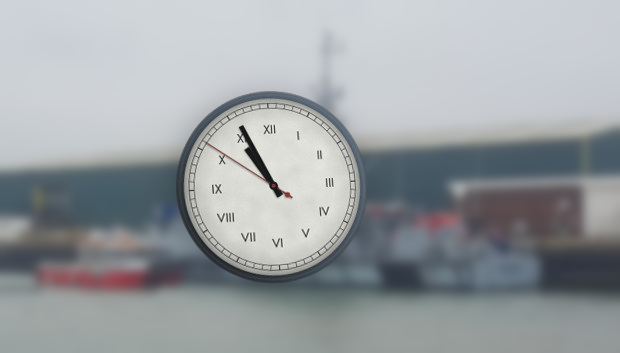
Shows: 10:55:51
